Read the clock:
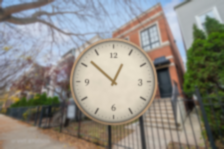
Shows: 12:52
